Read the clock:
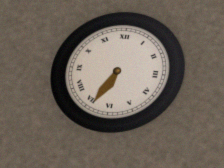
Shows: 6:34
